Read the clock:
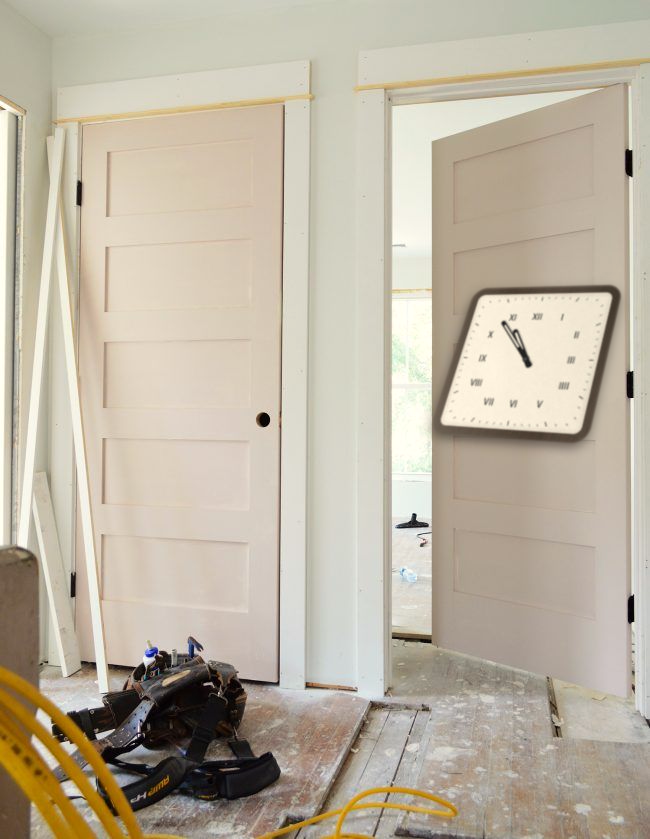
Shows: 10:53
